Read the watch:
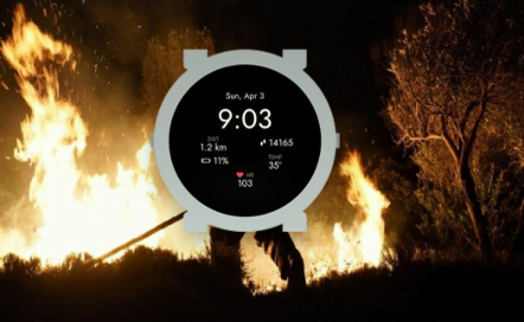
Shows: 9:03
